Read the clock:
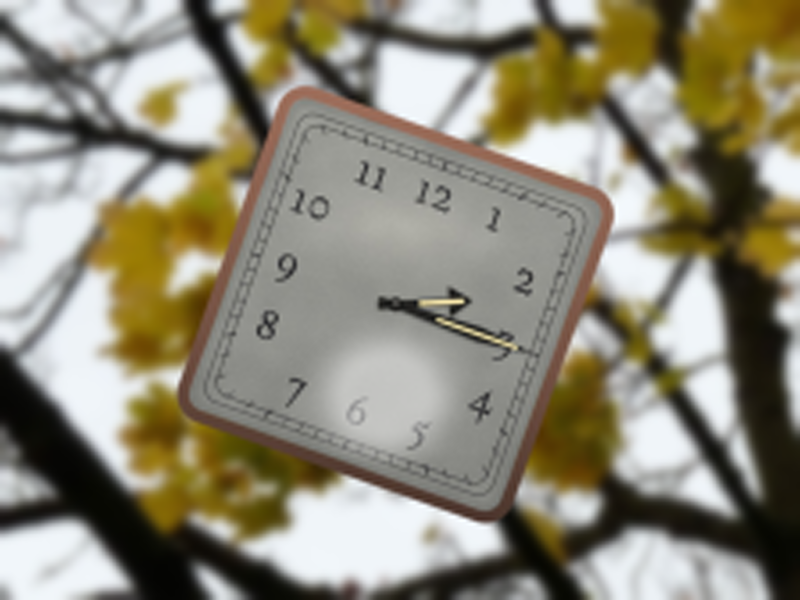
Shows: 2:15
